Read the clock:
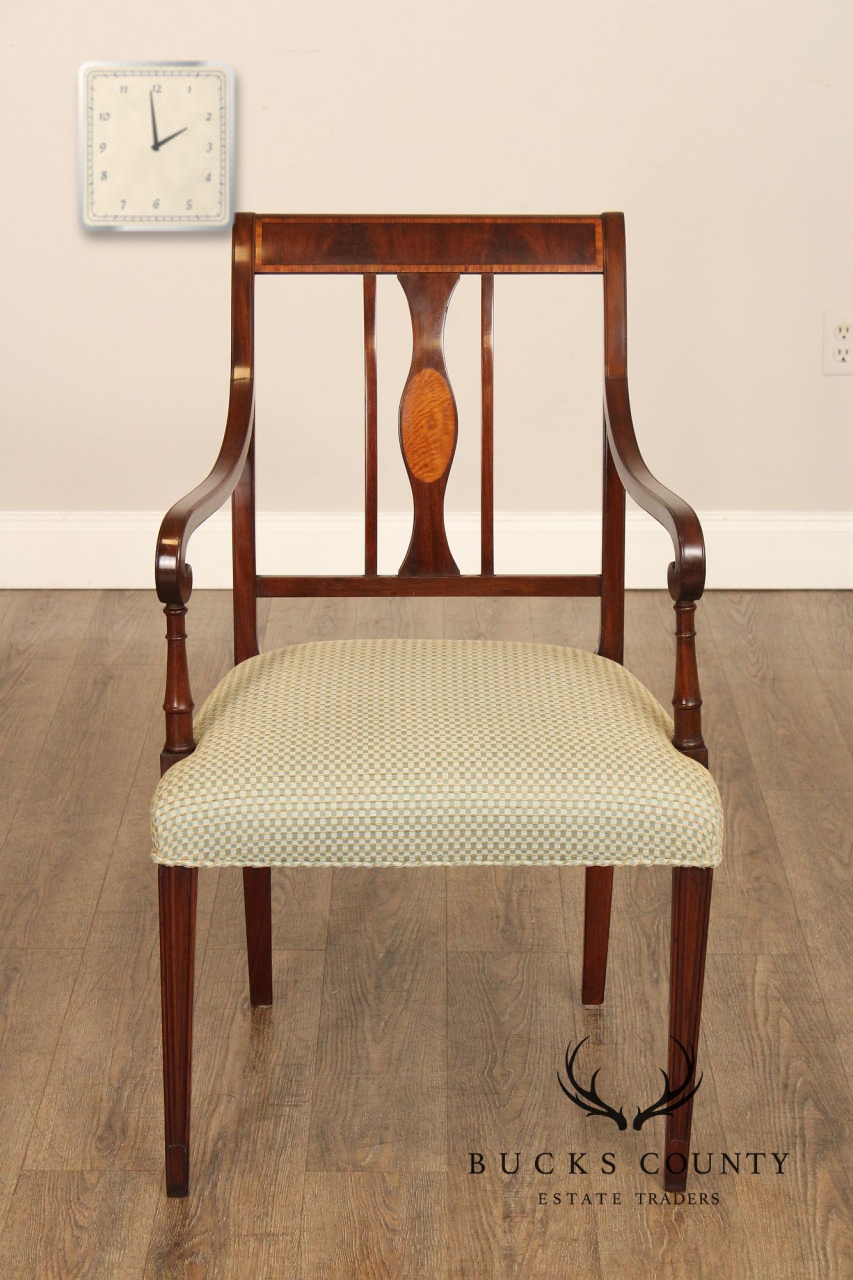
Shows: 1:59
